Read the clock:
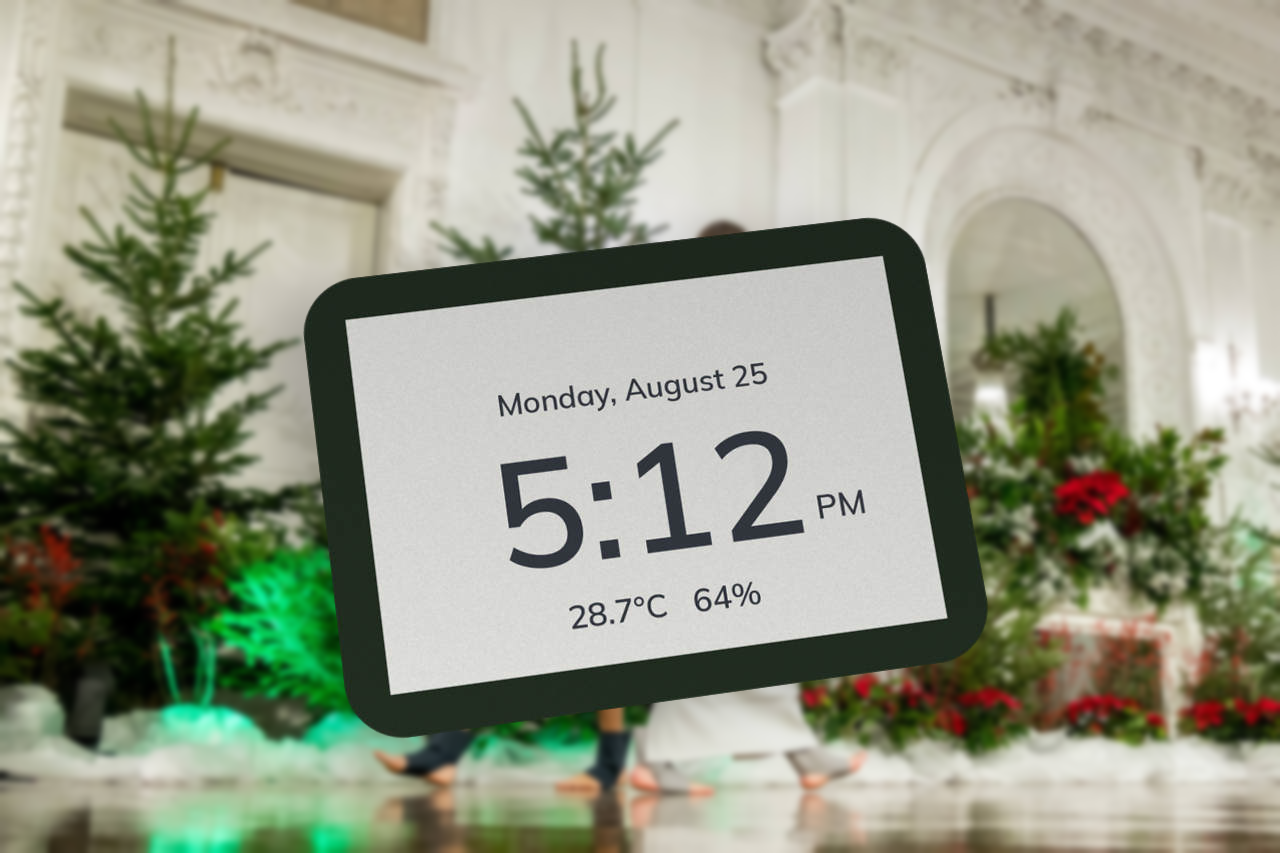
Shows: 5:12
